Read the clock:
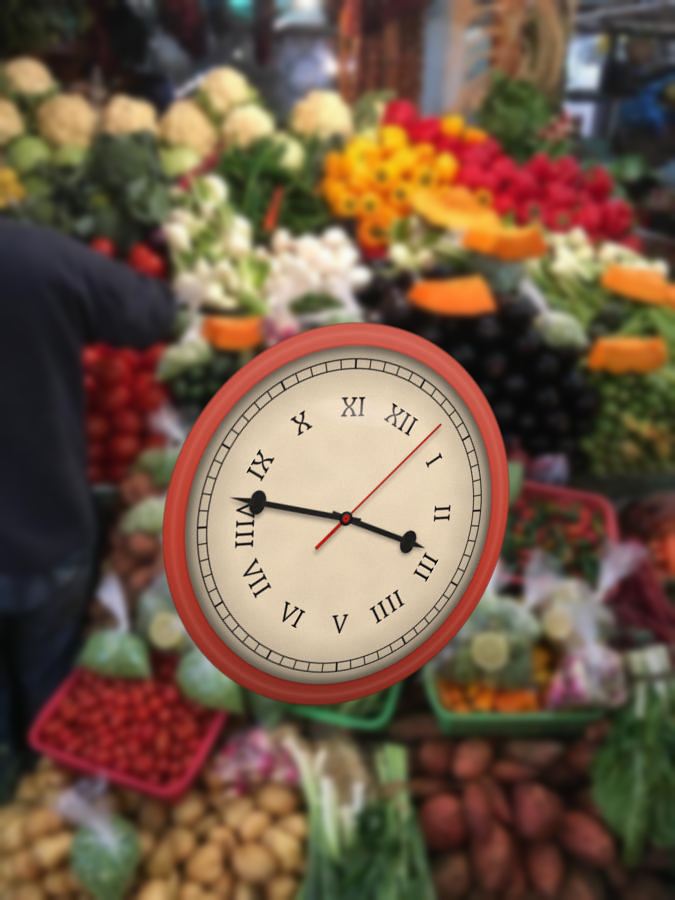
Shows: 2:42:03
